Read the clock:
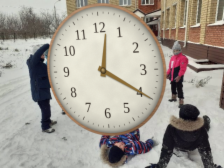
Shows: 12:20
